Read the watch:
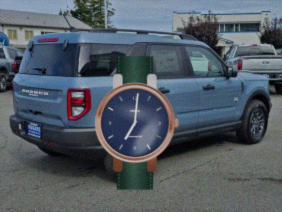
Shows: 7:01
